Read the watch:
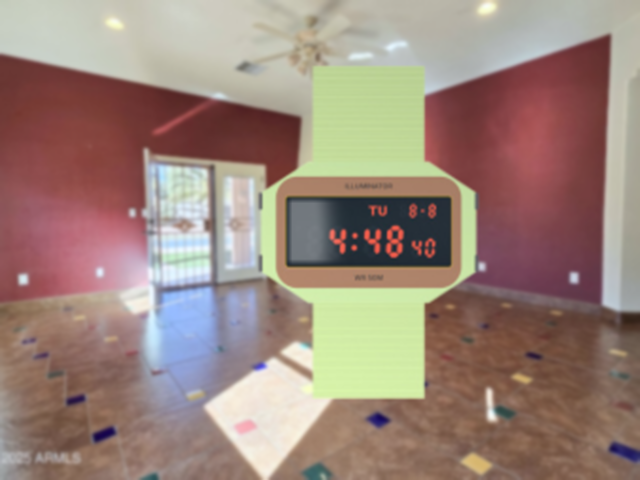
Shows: 4:48:40
